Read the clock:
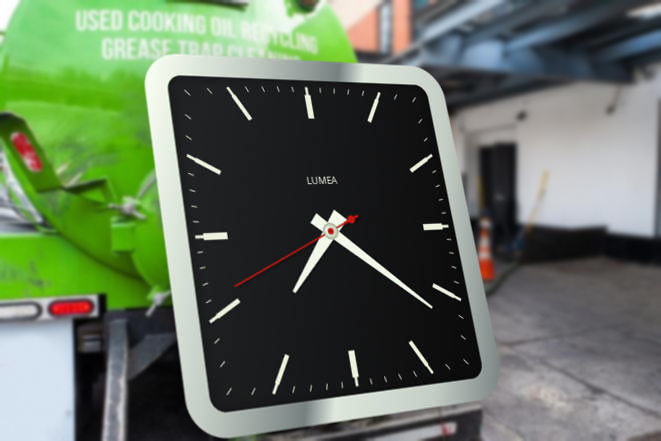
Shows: 7:21:41
